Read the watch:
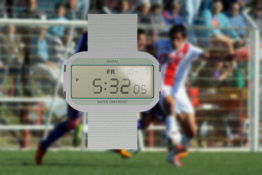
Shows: 5:32:05
